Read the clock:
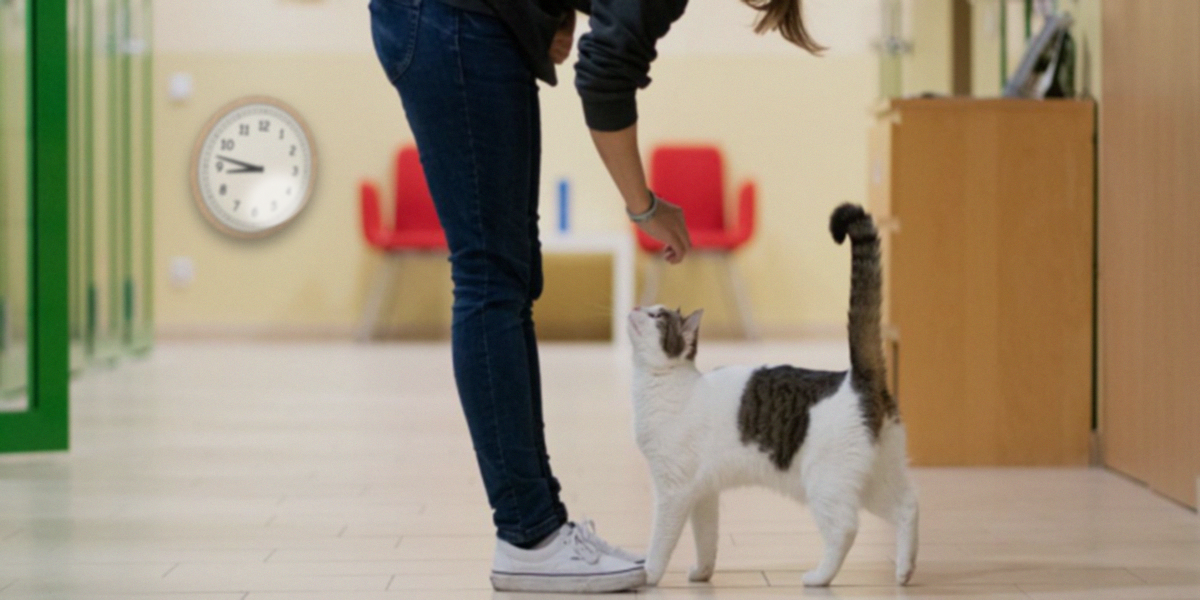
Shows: 8:47
